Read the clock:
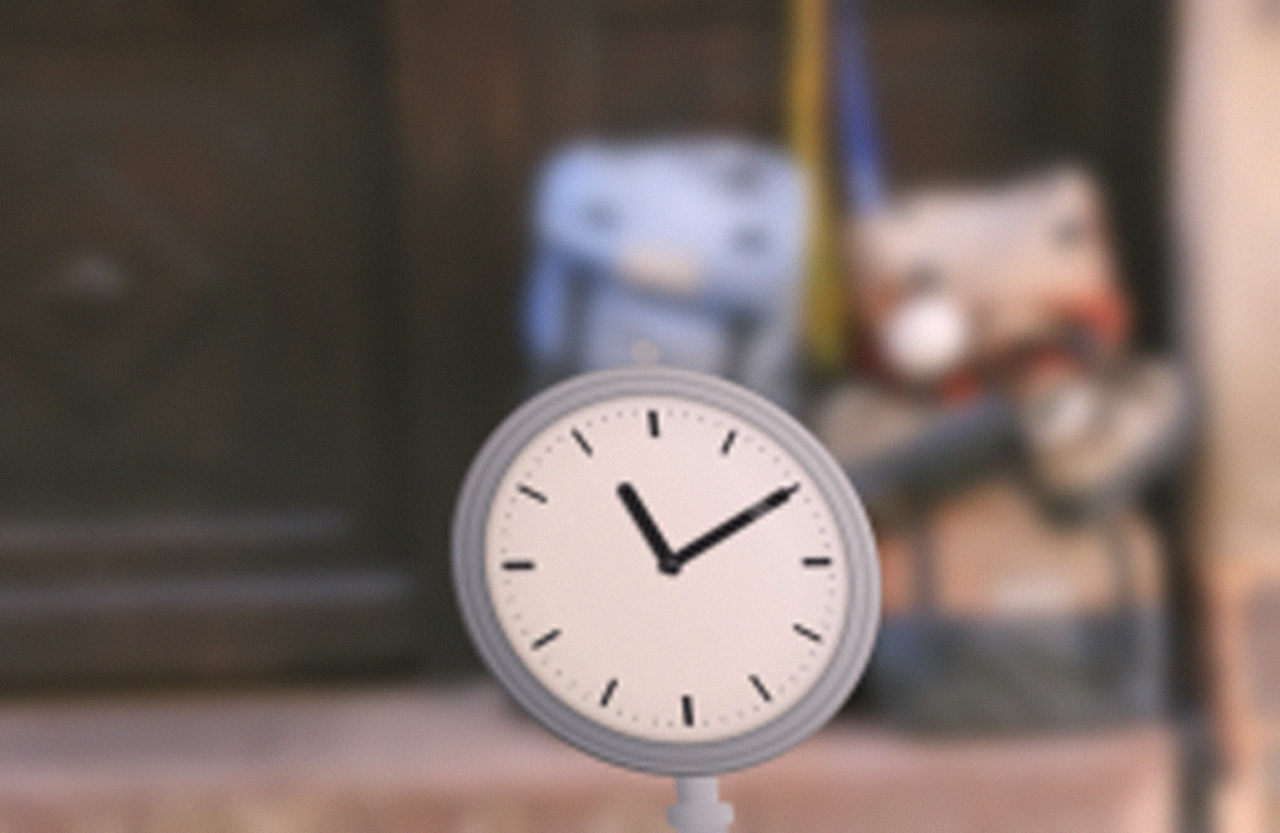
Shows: 11:10
